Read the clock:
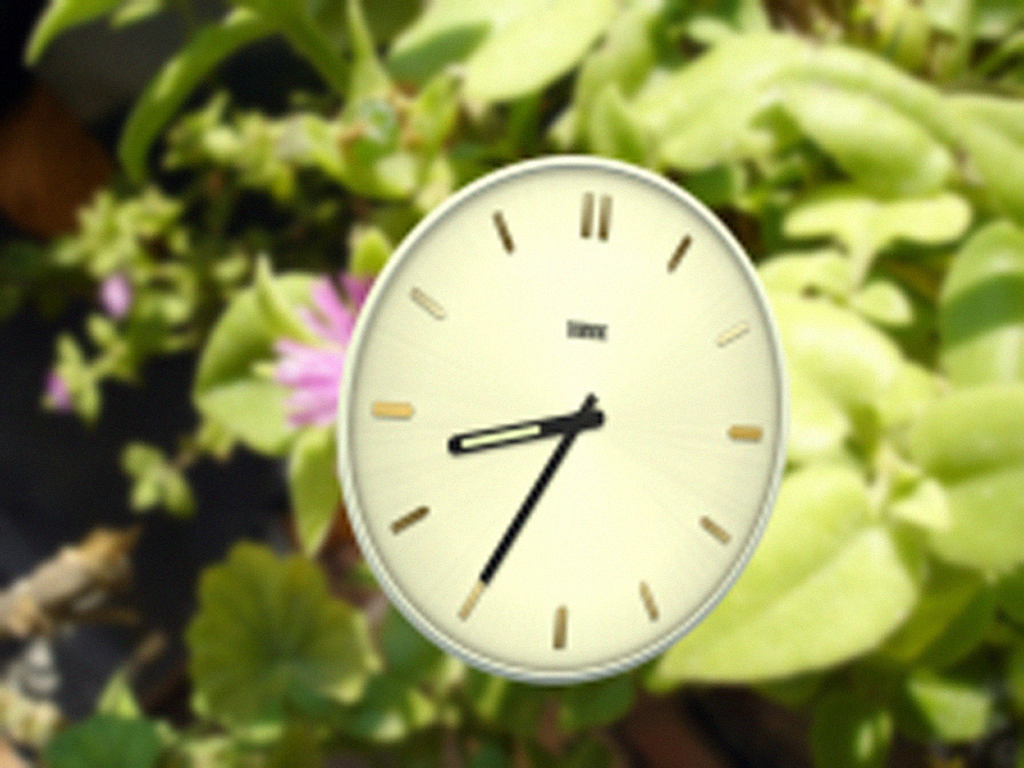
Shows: 8:35
